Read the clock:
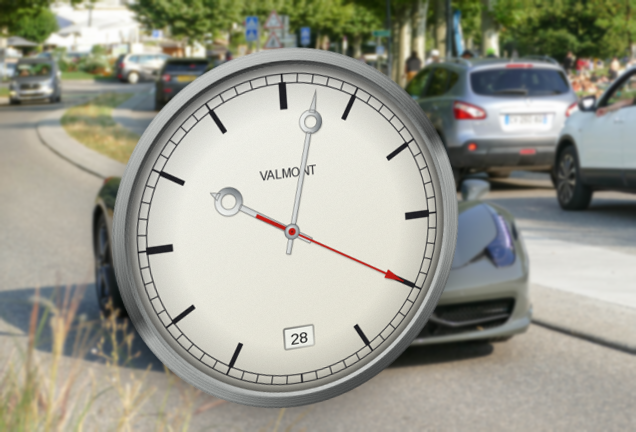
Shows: 10:02:20
